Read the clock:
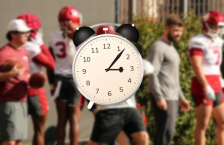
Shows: 3:07
